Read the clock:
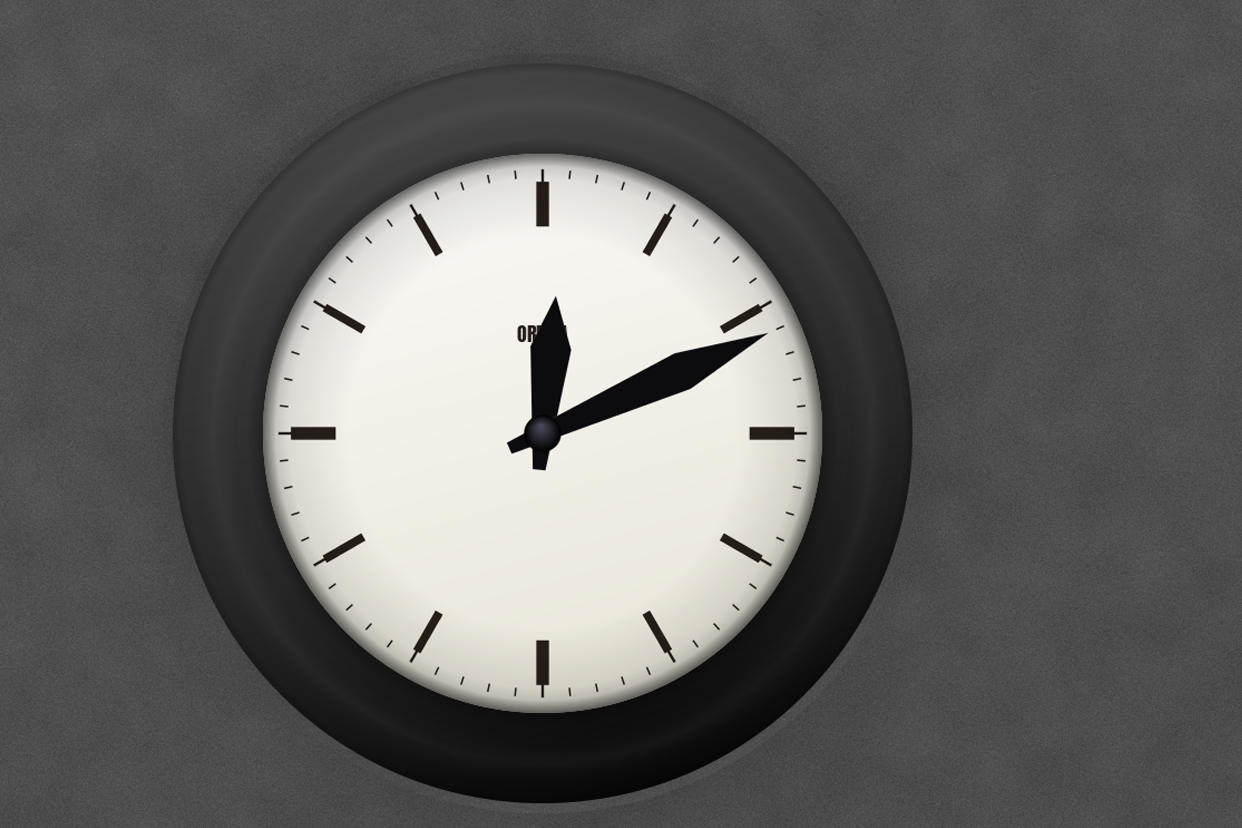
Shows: 12:11
